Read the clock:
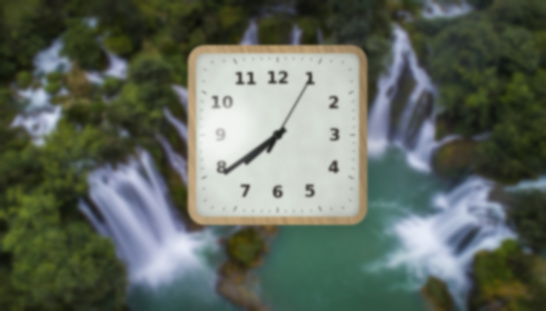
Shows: 7:39:05
